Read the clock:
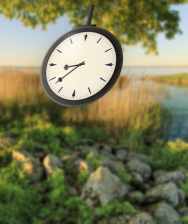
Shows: 8:38
